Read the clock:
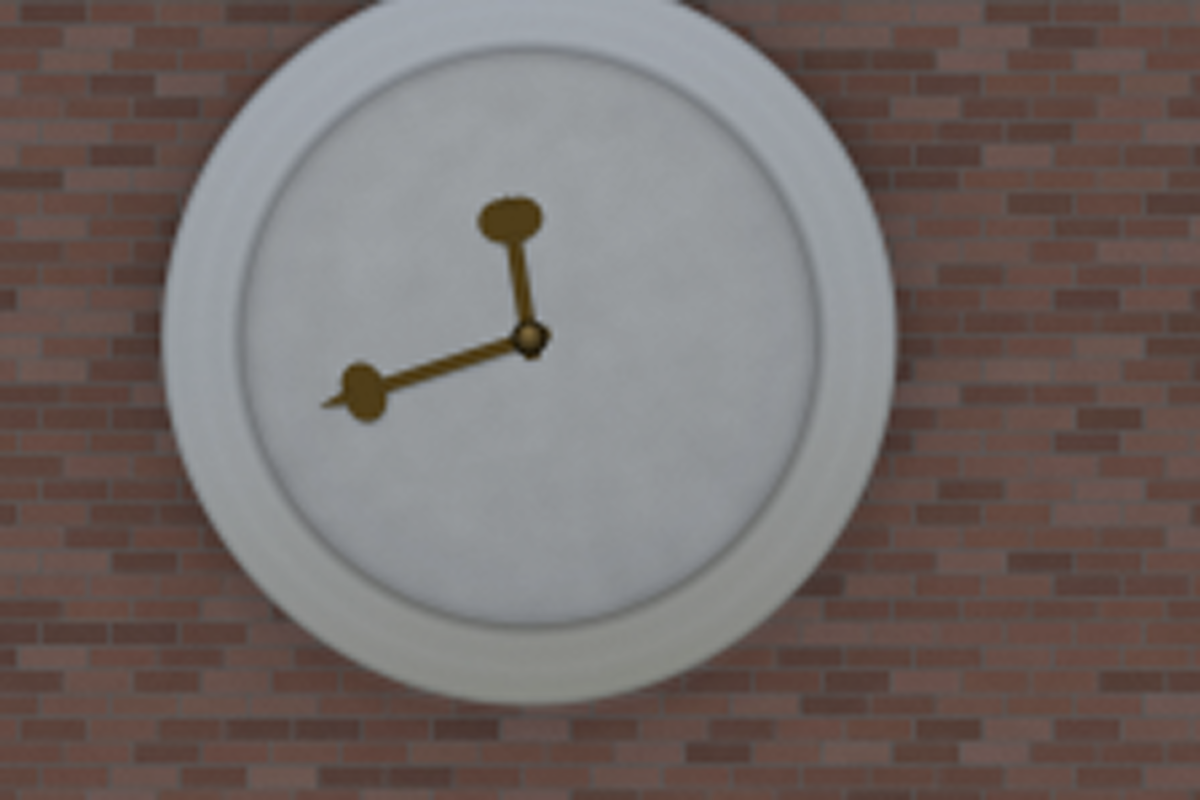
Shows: 11:42
